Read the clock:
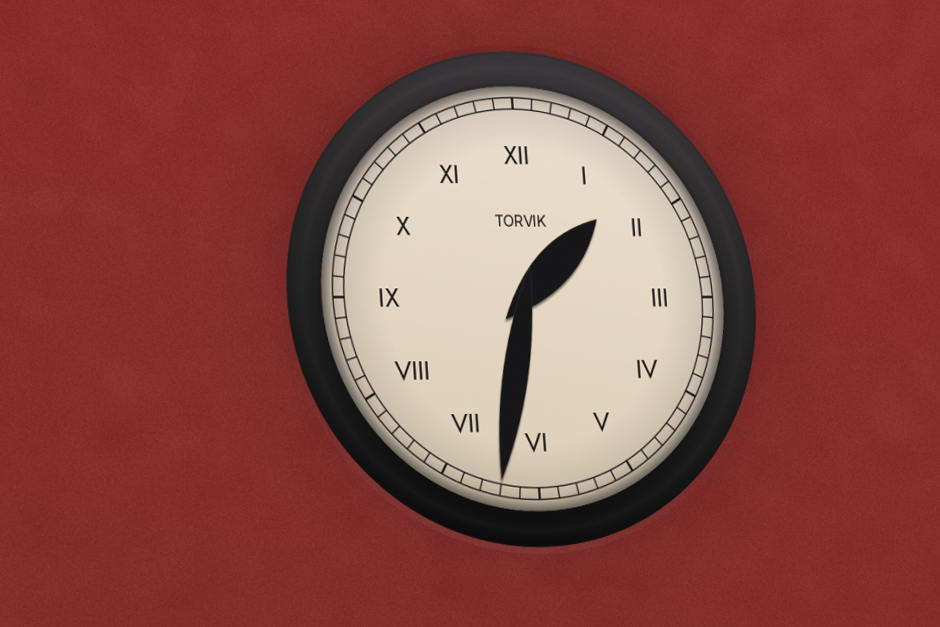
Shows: 1:32
